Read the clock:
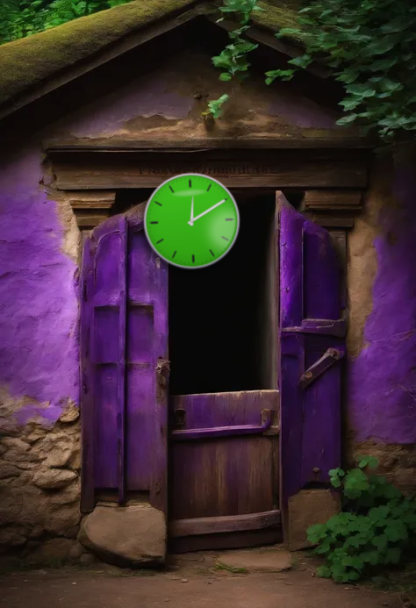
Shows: 12:10
